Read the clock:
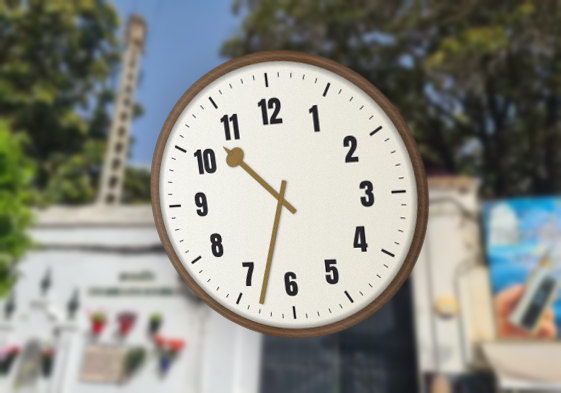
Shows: 10:33
